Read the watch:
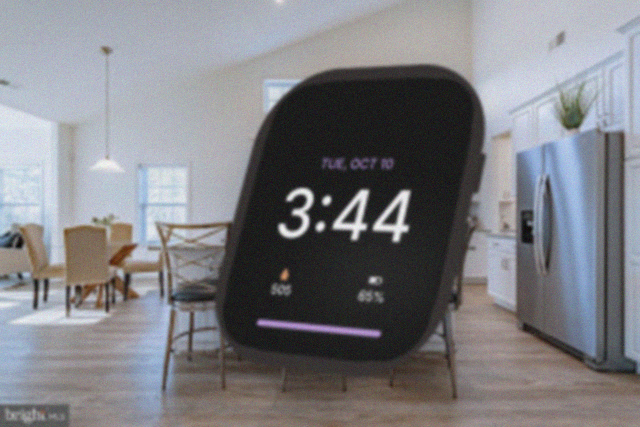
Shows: 3:44
